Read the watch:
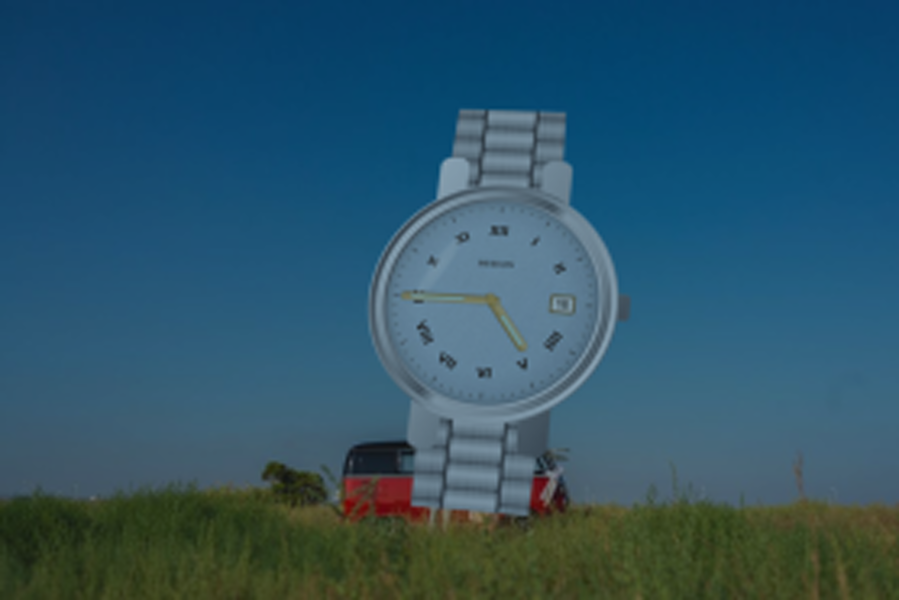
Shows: 4:45
